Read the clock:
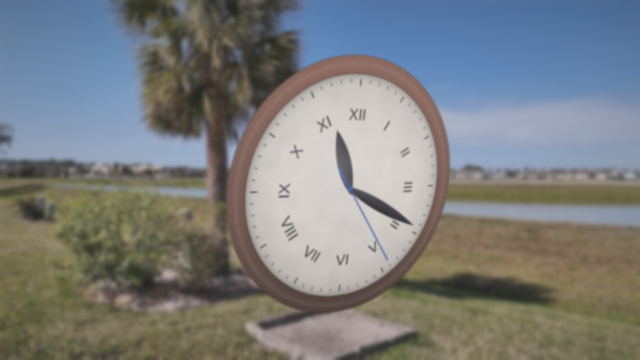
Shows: 11:19:24
